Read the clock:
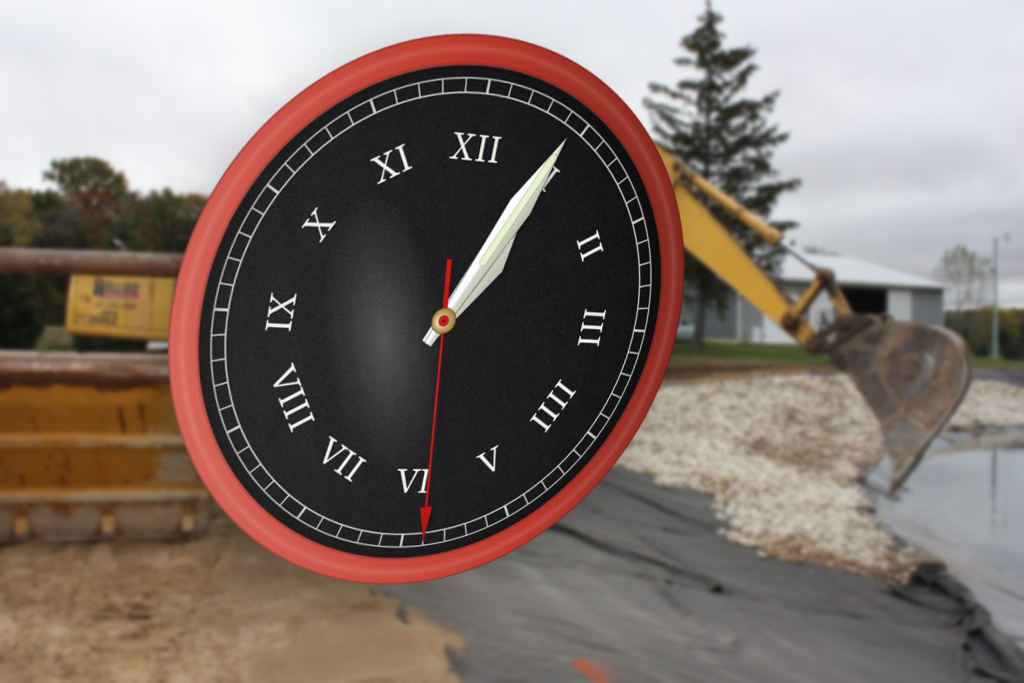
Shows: 1:04:29
